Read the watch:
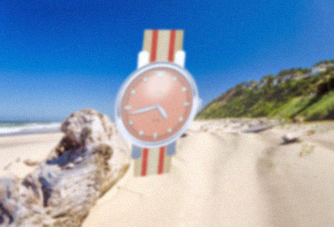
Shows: 4:43
